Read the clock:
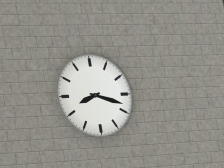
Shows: 8:18
